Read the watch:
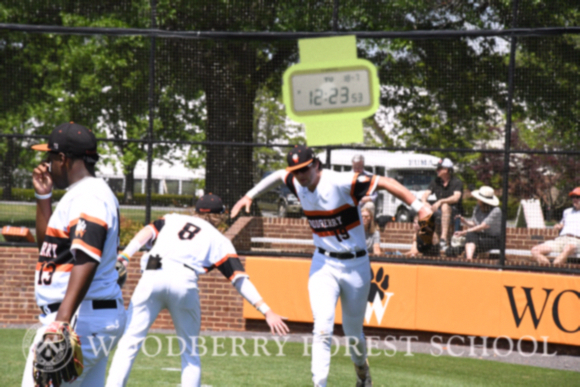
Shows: 12:23
